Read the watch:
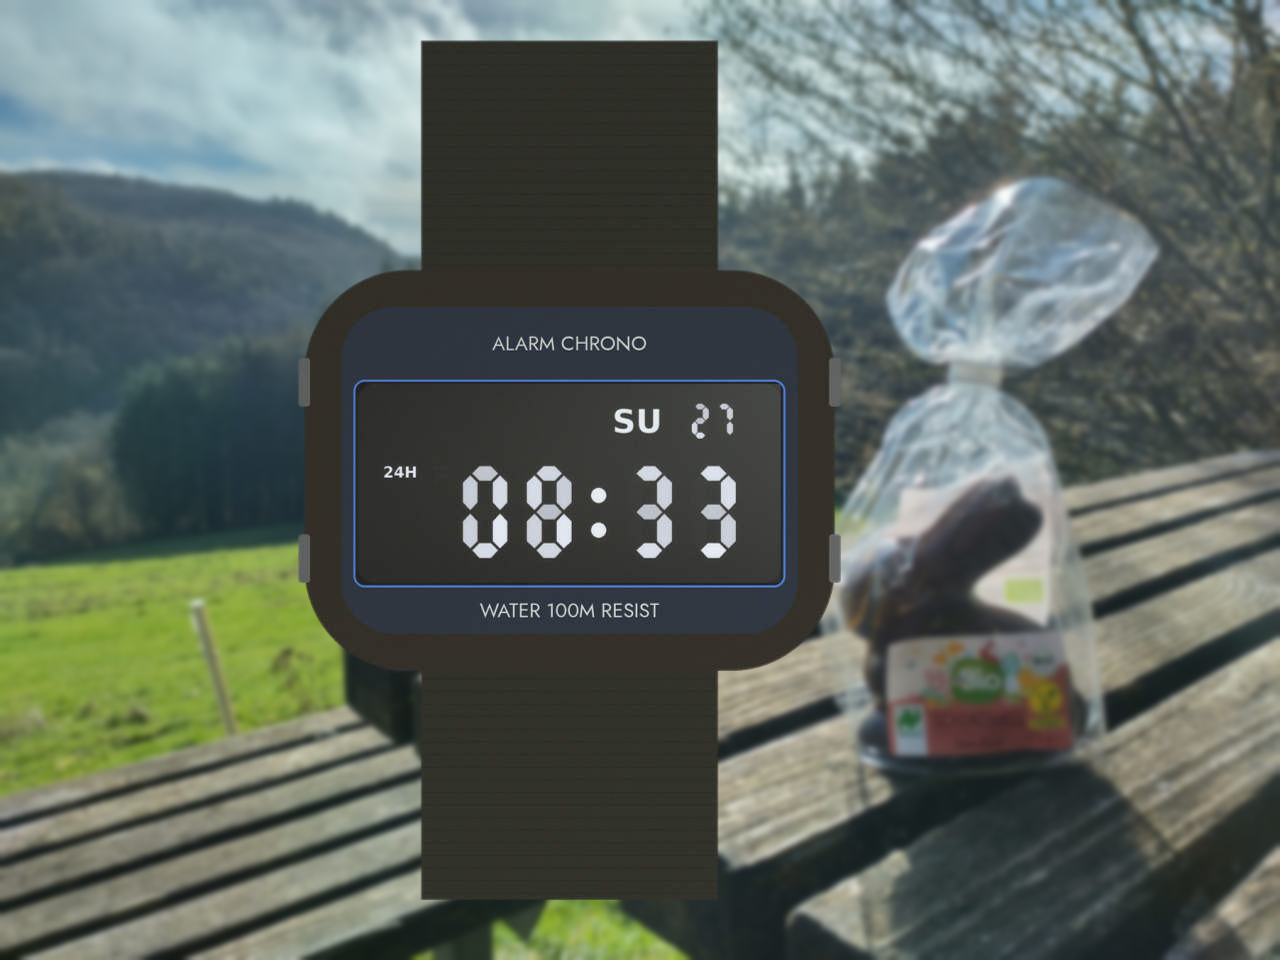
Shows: 8:33
